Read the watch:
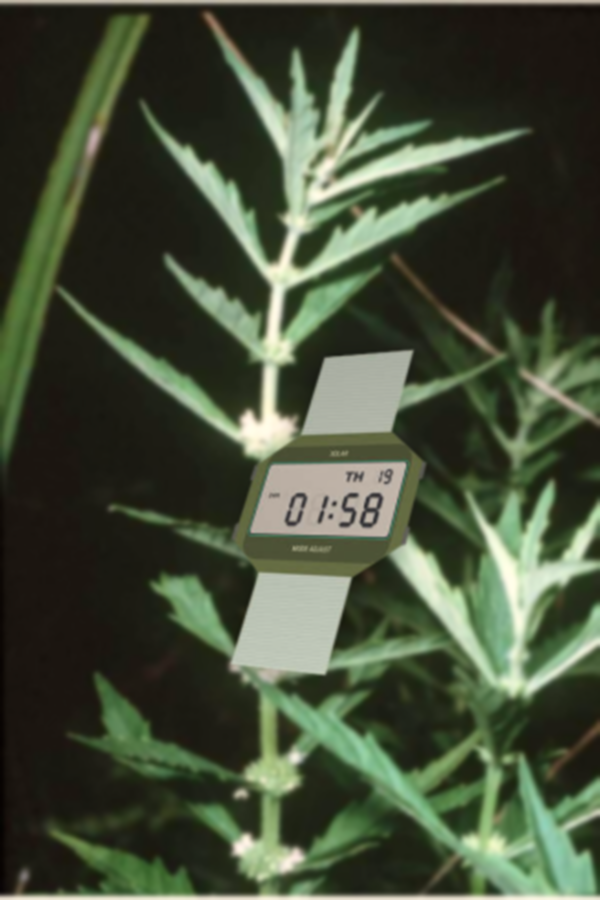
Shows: 1:58
